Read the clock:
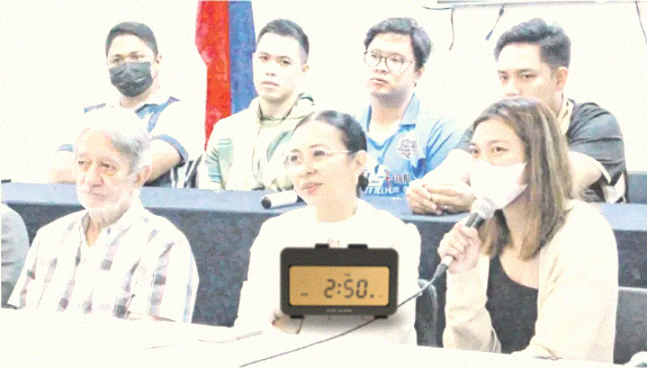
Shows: 2:50
